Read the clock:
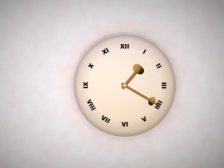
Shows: 1:20
